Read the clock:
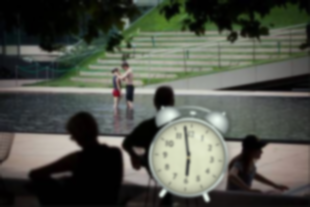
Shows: 5:58
